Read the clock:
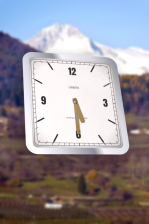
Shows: 5:30
